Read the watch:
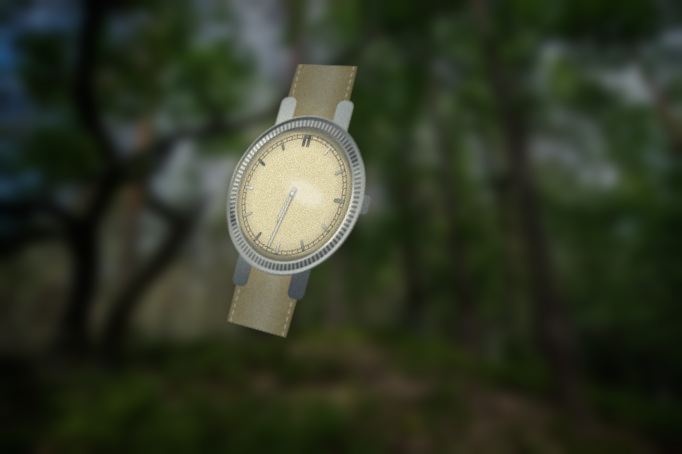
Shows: 6:32
